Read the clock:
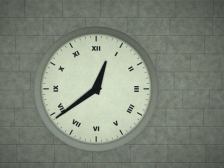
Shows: 12:39
